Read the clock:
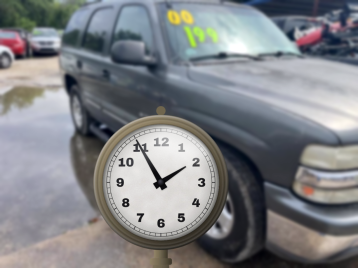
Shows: 1:55
